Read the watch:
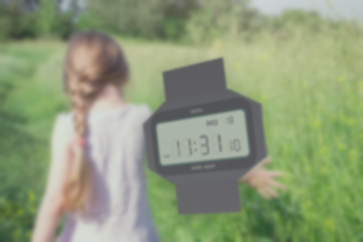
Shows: 11:31:10
